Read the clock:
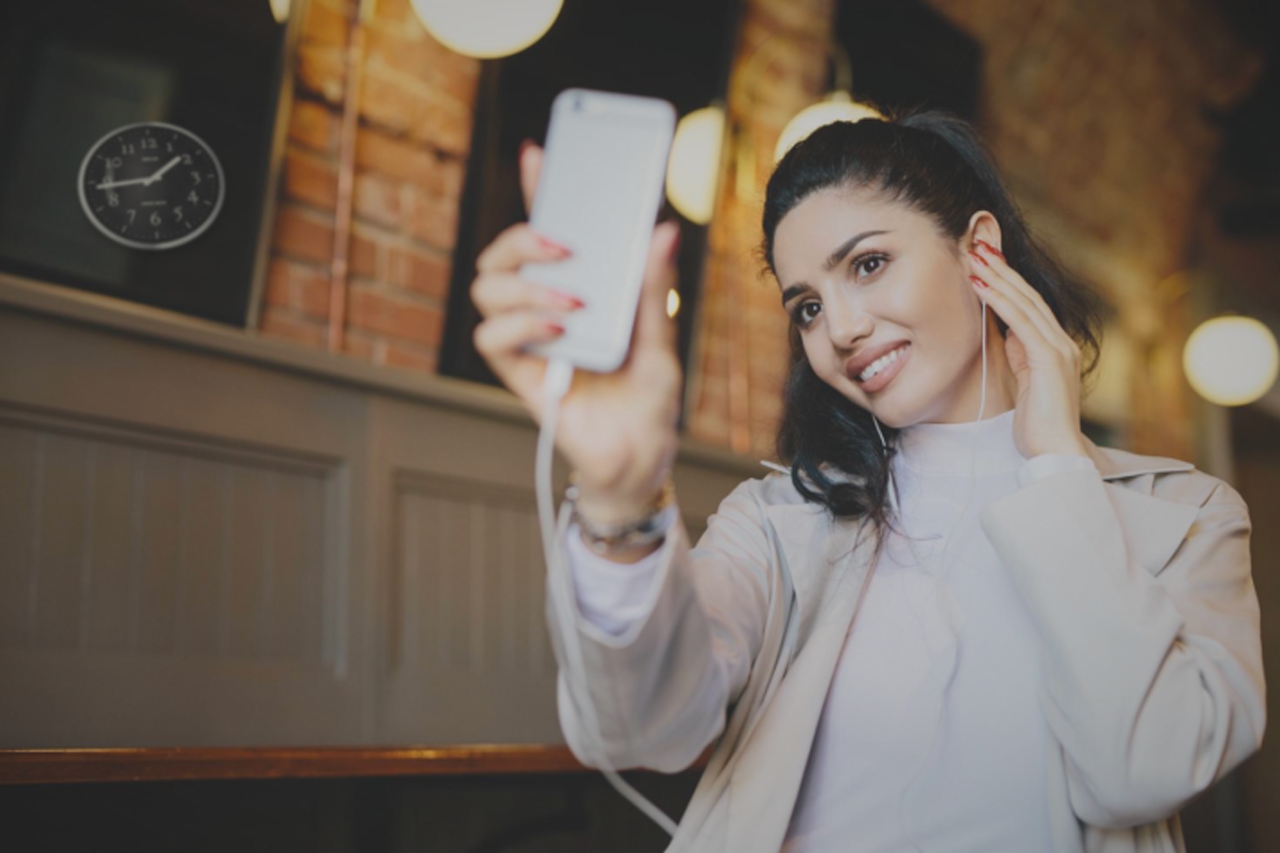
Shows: 1:44
